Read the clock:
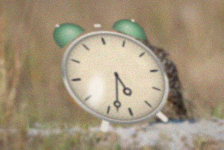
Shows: 5:33
